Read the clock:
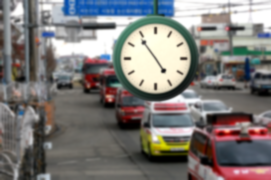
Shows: 4:54
